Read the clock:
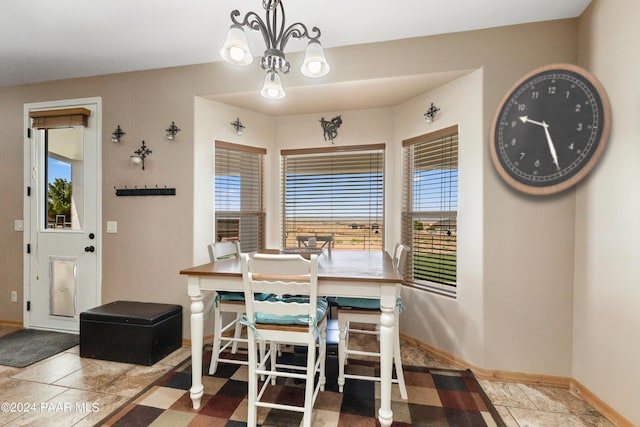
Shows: 9:25
